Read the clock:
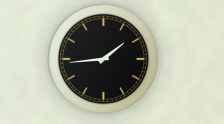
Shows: 1:44
